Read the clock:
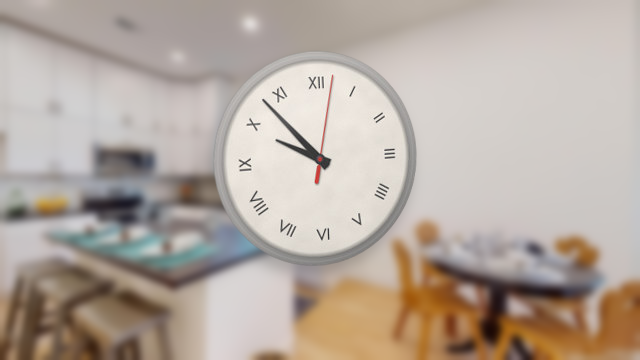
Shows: 9:53:02
